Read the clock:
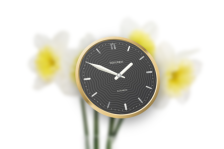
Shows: 1:50
